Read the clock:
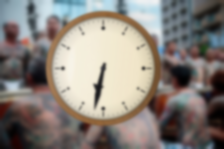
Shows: 6:32
